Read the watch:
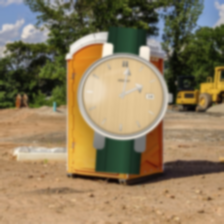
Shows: 2:01
